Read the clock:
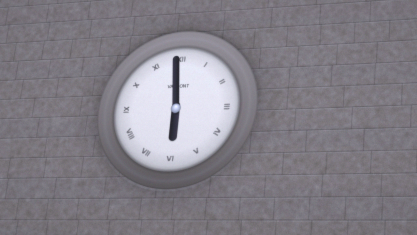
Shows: 5:59
